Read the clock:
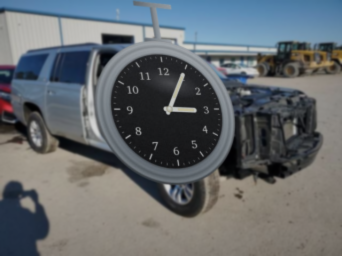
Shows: 3:05
